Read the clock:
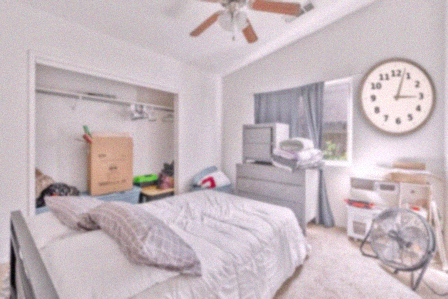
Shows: 3:03
